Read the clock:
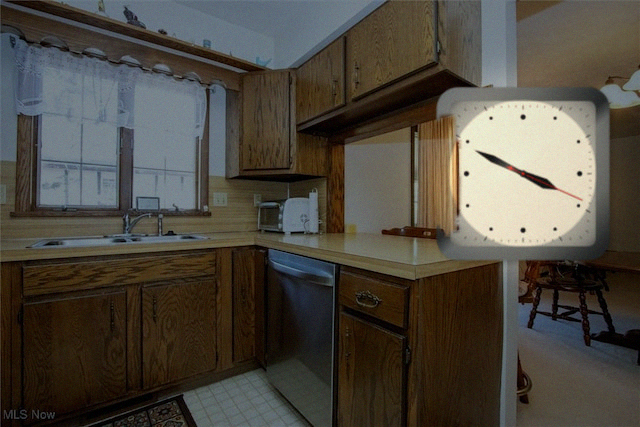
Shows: 3:49:19
